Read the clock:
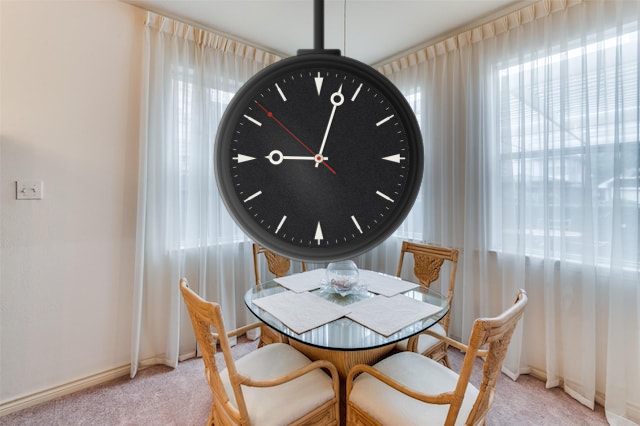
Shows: 9:02:52
